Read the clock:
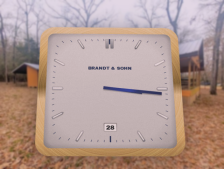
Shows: 3:16
